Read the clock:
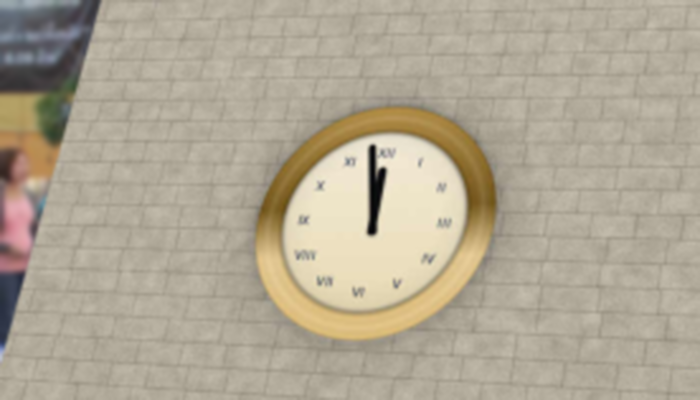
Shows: 11:58
